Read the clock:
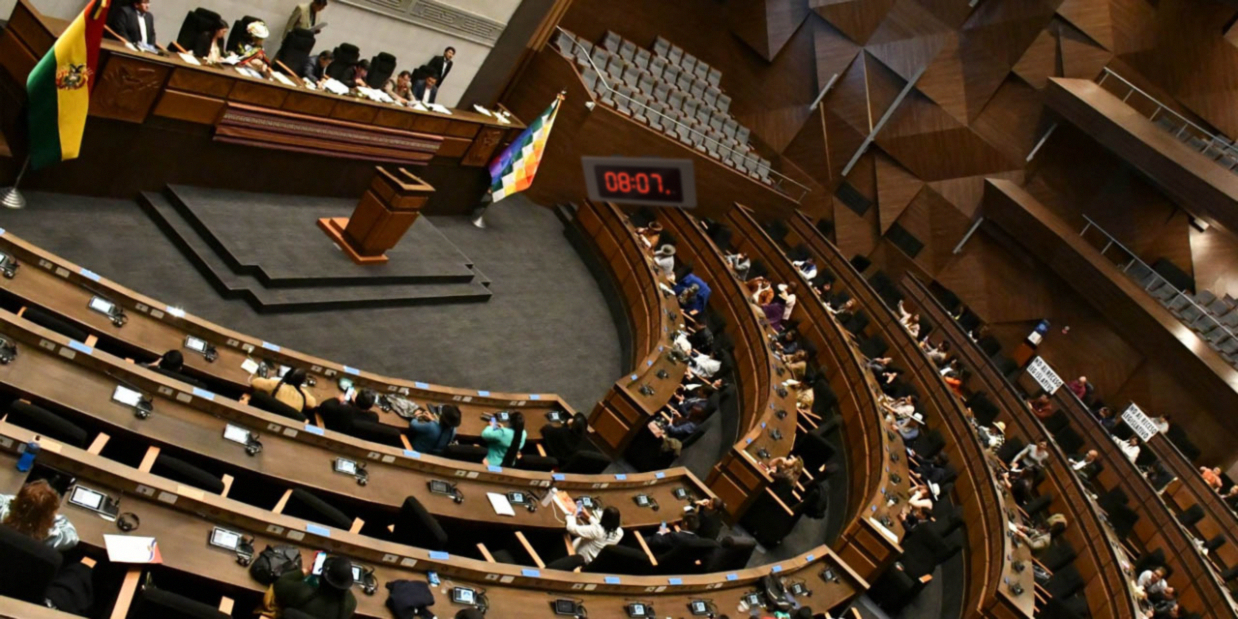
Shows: 8:07
